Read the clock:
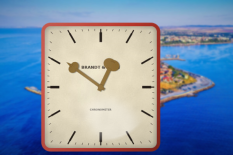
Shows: 12:51
